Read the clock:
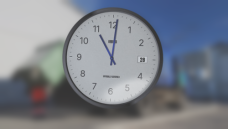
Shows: 11:01
